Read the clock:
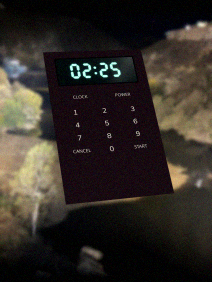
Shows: 2:25
